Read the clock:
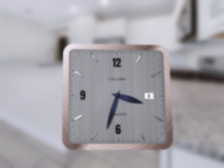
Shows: 3:33
